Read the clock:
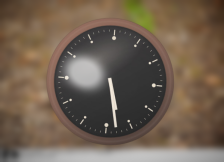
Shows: 5:28
